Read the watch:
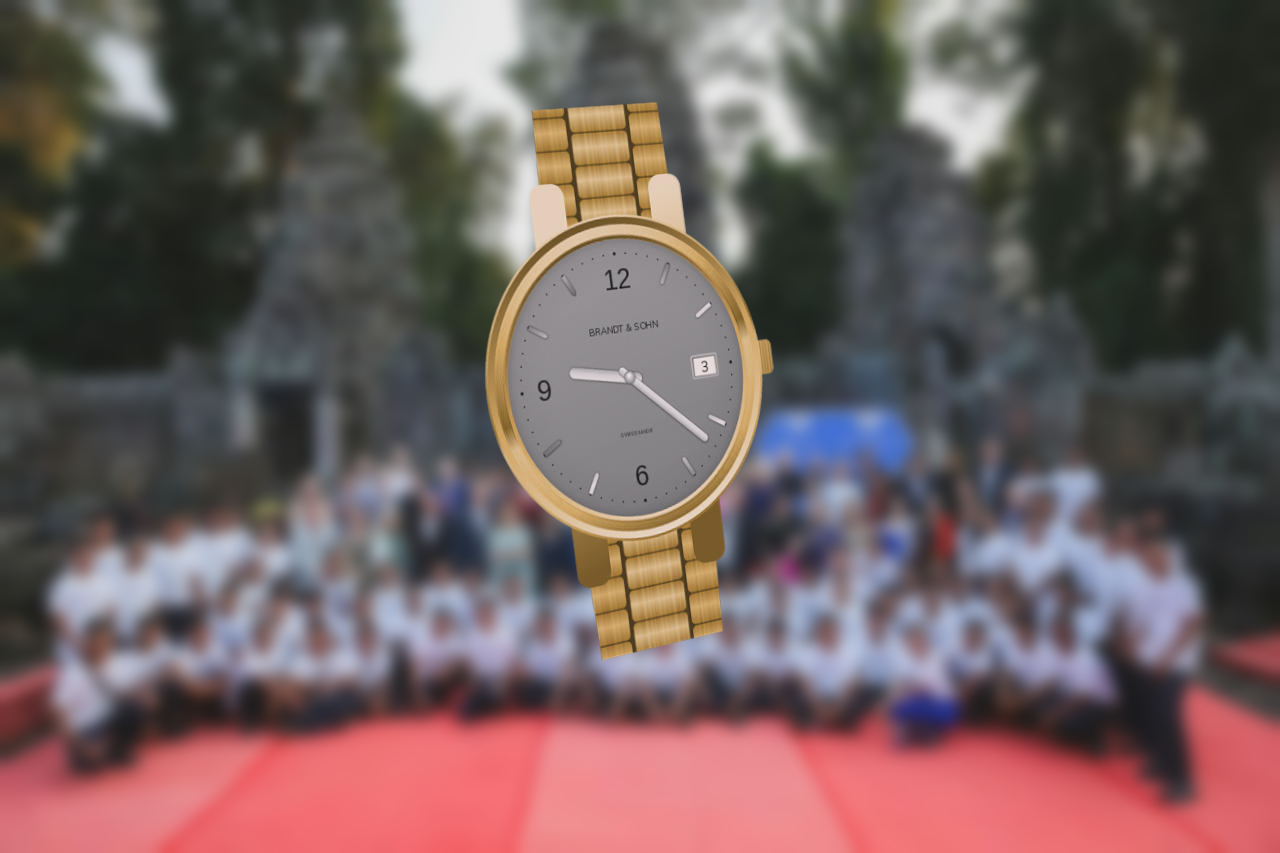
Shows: 9:22
